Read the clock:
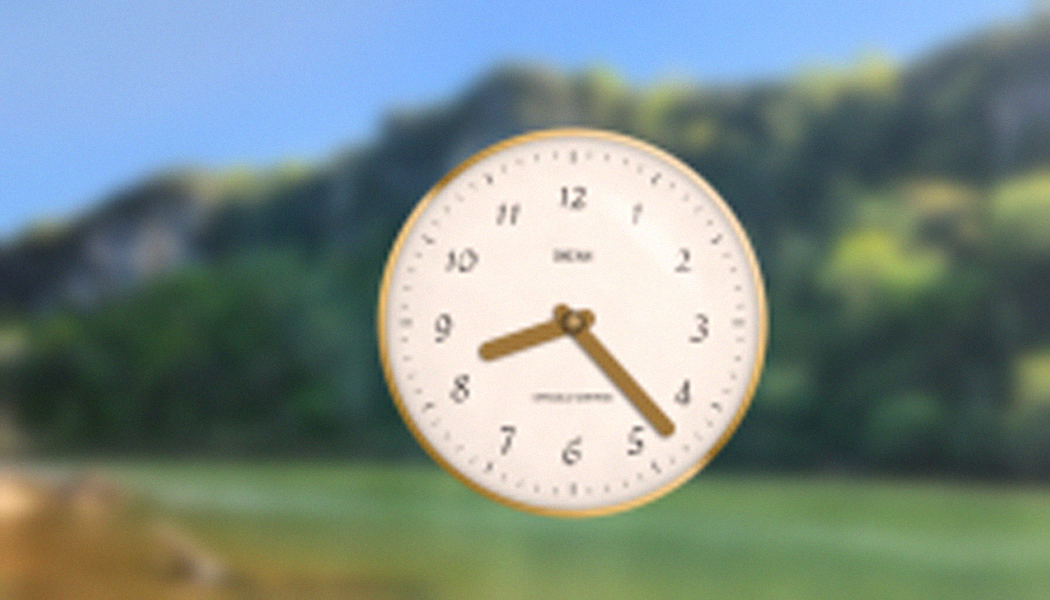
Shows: 8:23
